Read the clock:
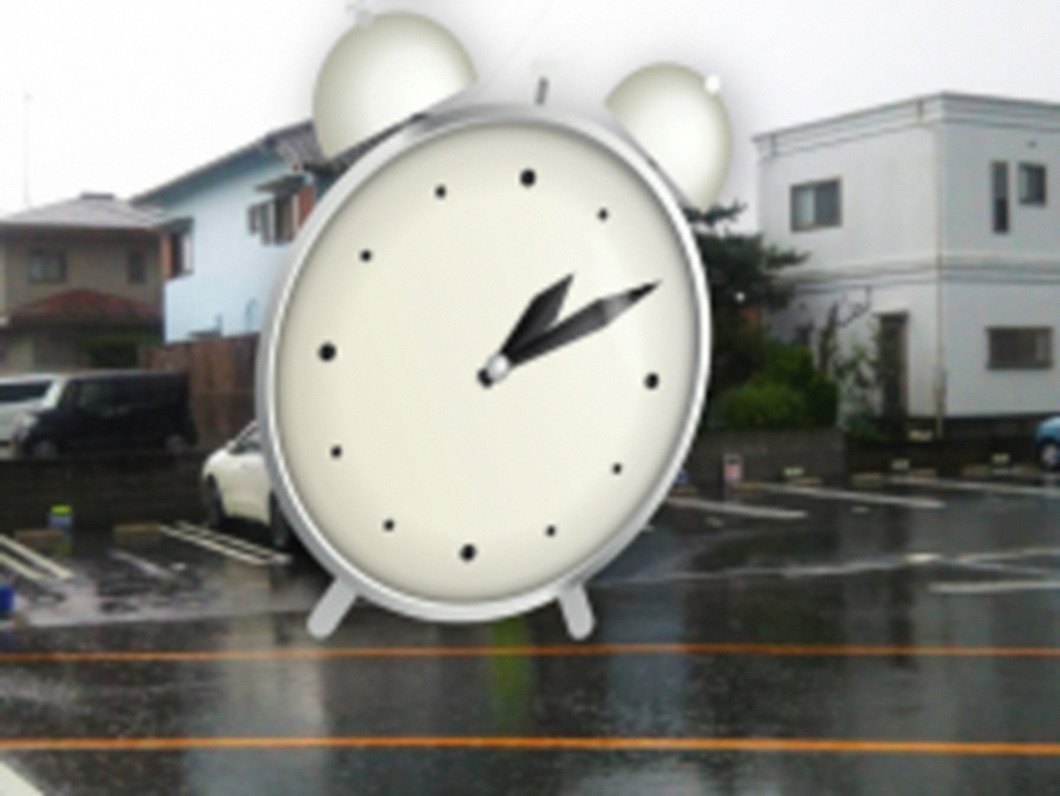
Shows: 1:10
